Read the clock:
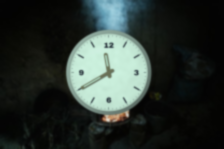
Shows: 11:40
